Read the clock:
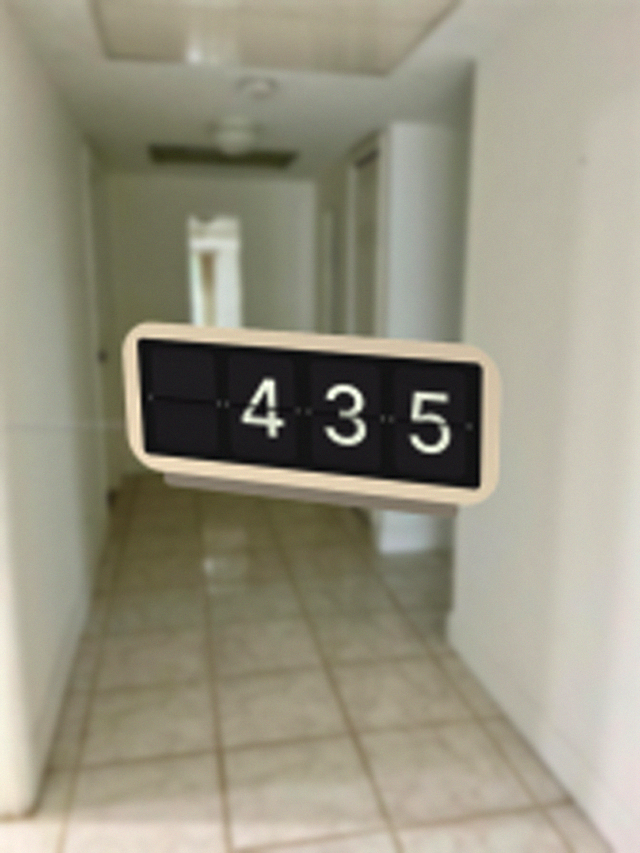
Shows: 4:35
